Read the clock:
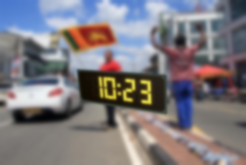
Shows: 10:23
